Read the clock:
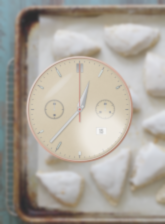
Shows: 12:37
